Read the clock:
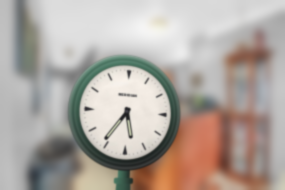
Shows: 5:36
